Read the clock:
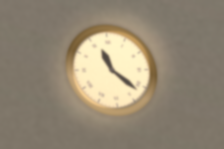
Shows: 11:22
